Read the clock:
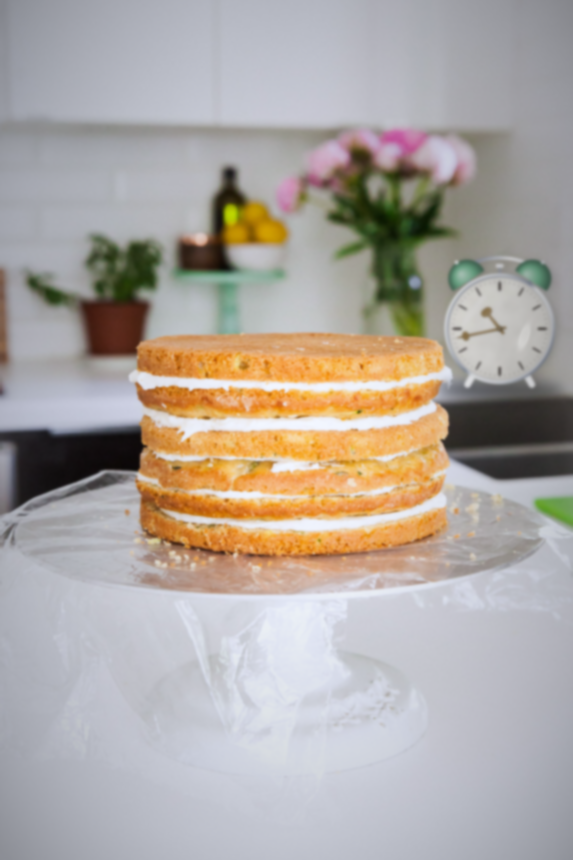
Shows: 10:43
